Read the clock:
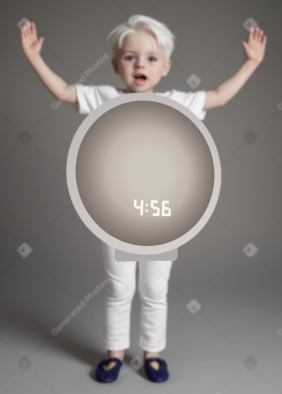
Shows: 4:56
